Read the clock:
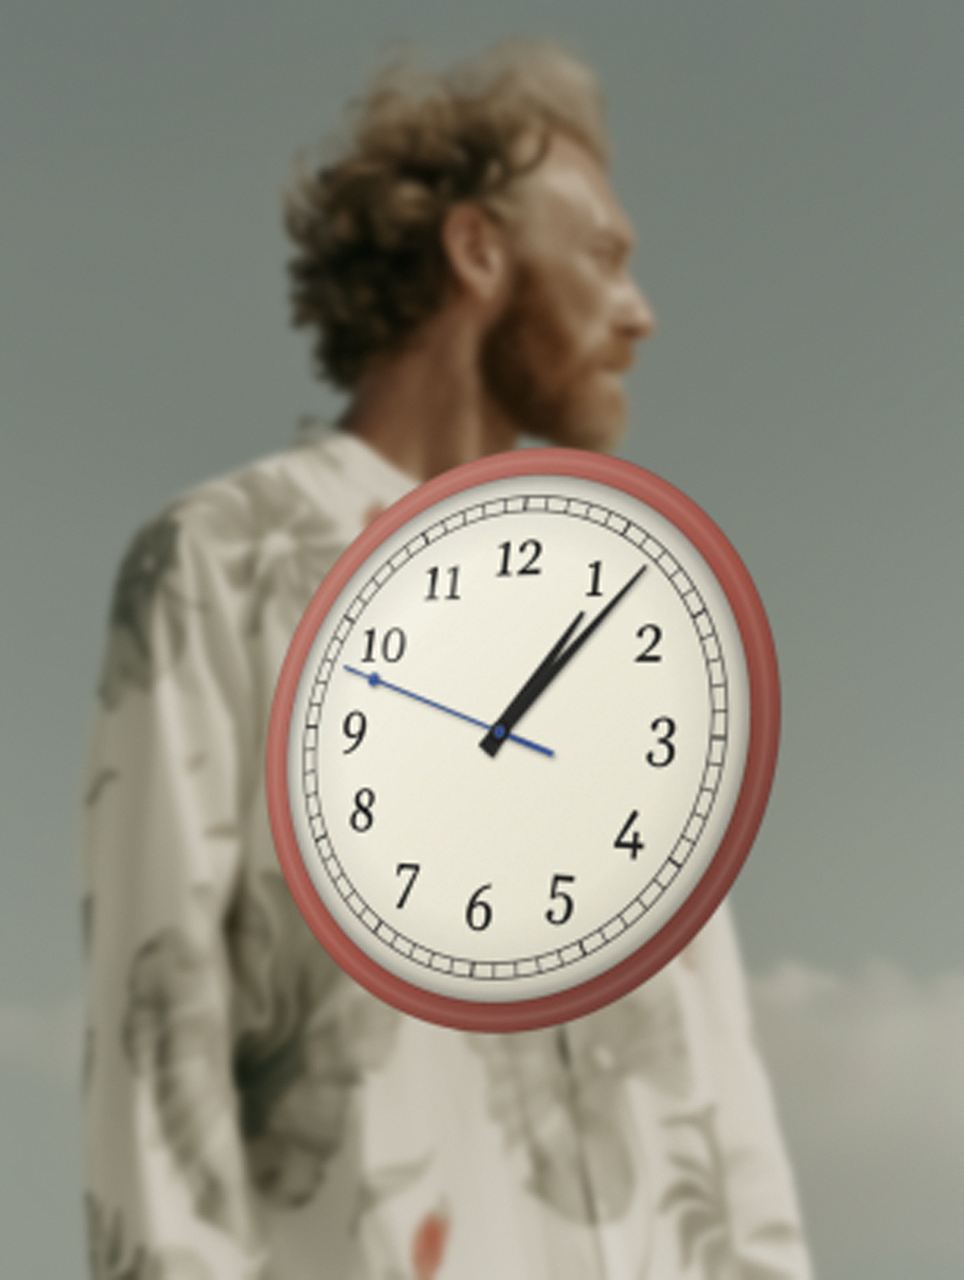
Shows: 1:06:48
